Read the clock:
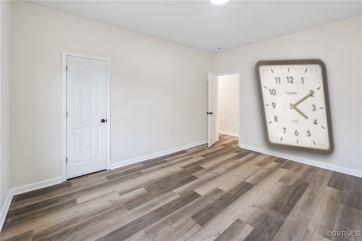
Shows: 4:10
